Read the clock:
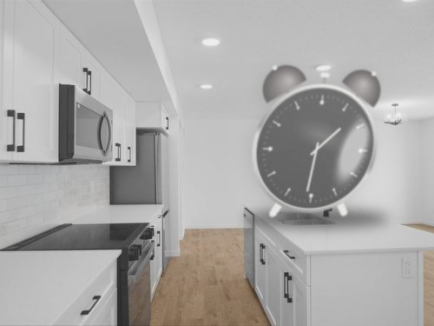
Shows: 1:31
